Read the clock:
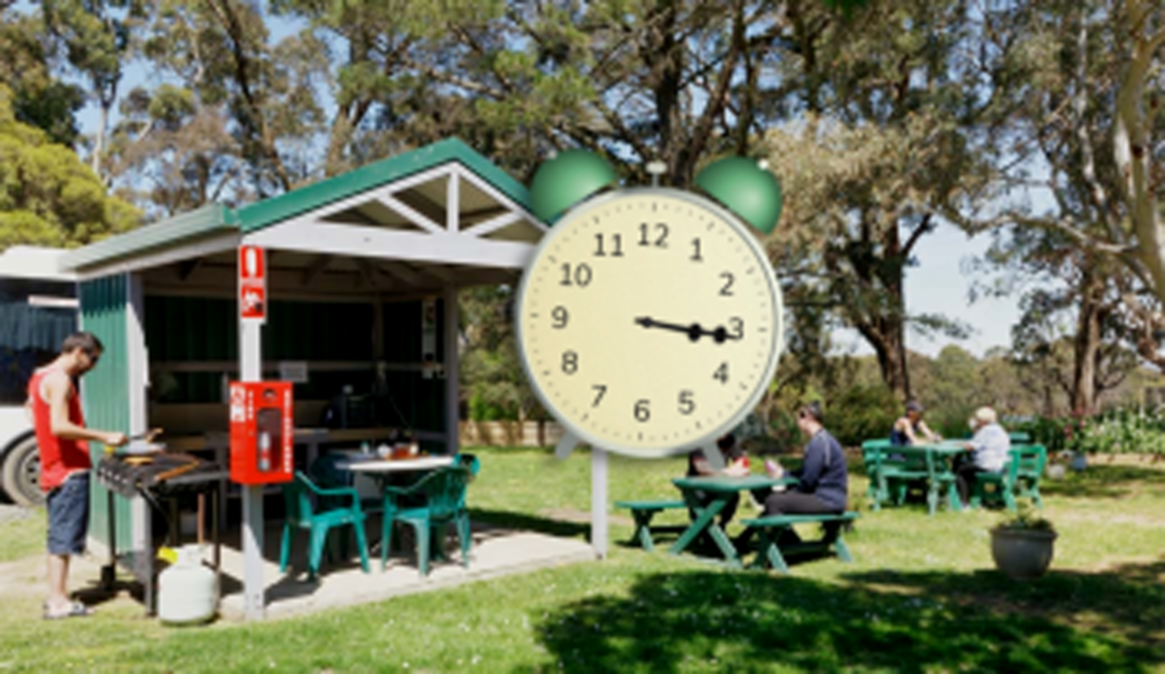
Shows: 3:16
